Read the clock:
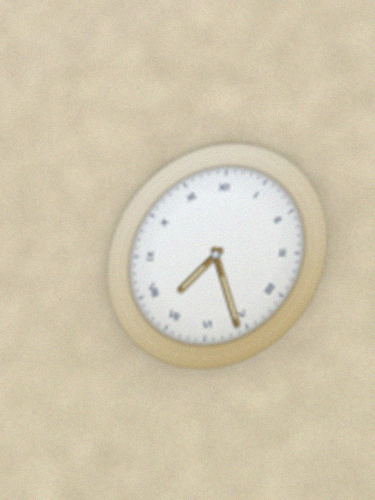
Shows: 7:26
